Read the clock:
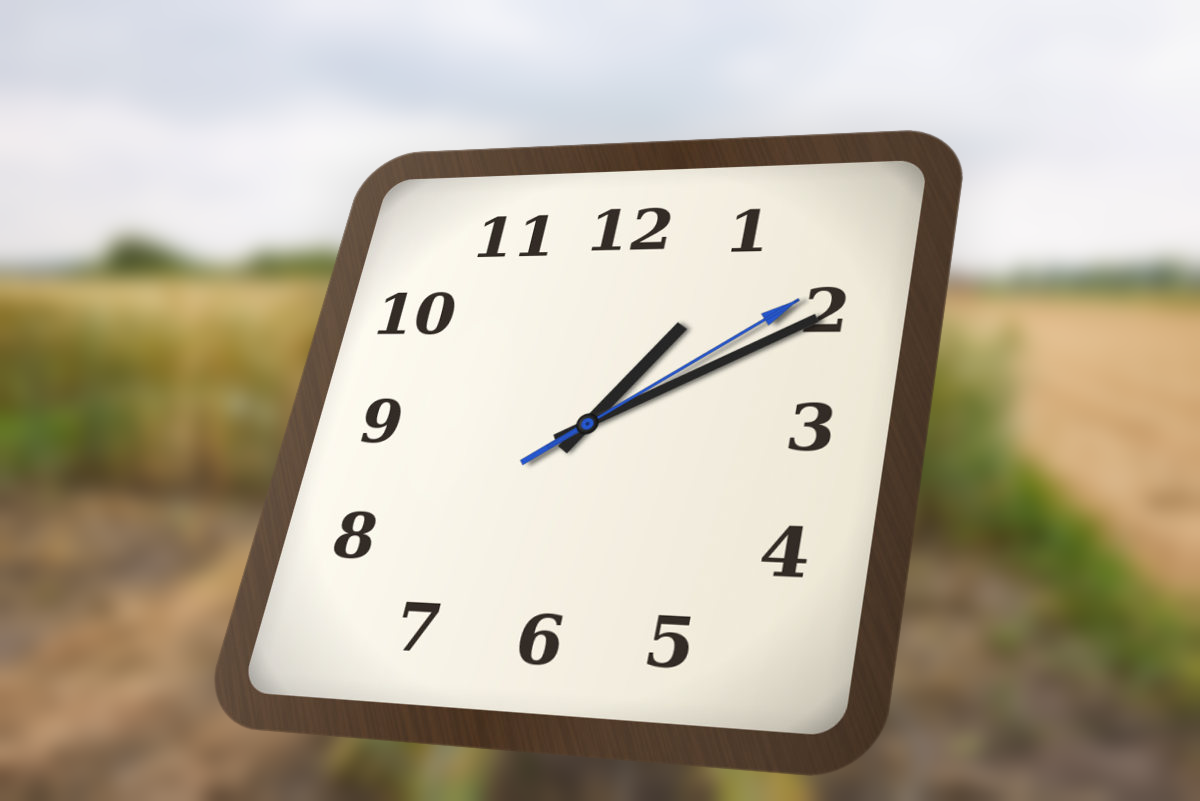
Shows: 1:10:09
